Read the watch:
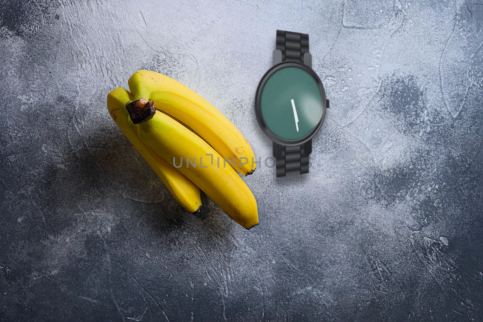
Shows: 5:28
